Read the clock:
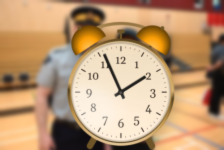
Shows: 1:56
